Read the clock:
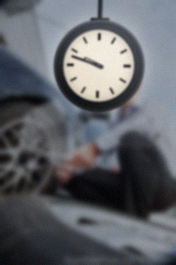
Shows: 9:48
